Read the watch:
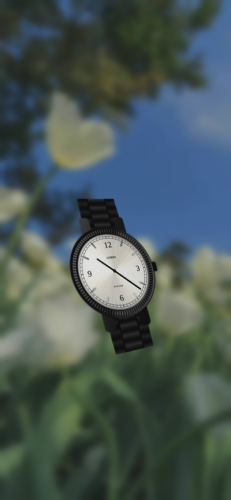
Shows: 10:22
